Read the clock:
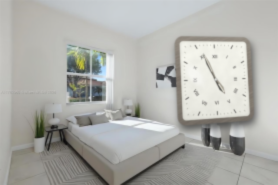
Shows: 4:56
